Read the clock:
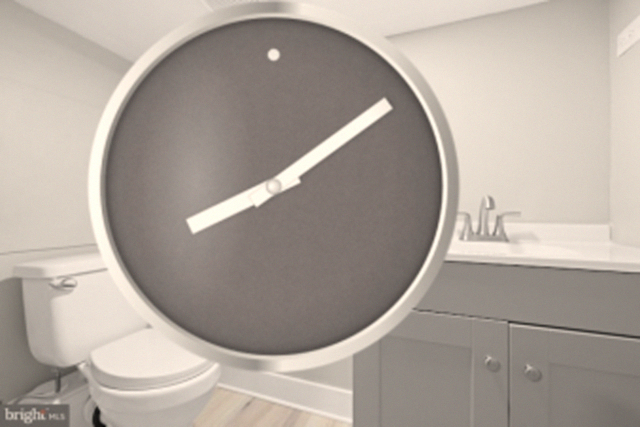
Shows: 8:09
